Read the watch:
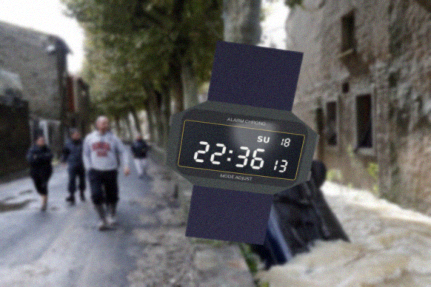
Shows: 22:36:13
